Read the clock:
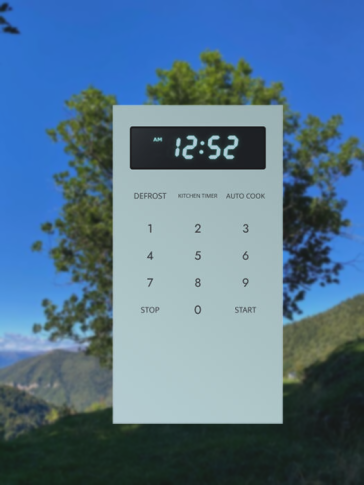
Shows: 12:52
